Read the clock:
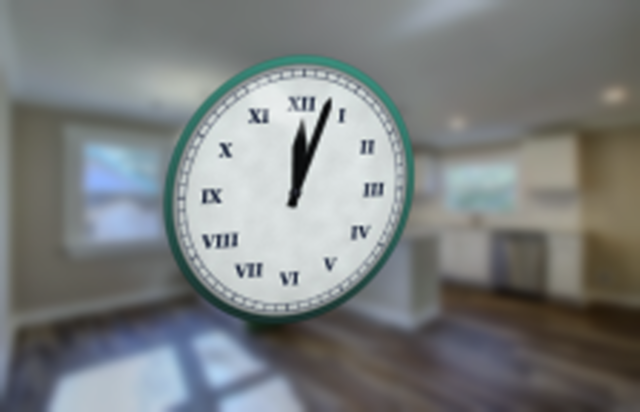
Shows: 12:03
